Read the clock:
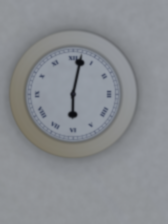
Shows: 6:02
